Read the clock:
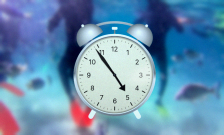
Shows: 4:54
